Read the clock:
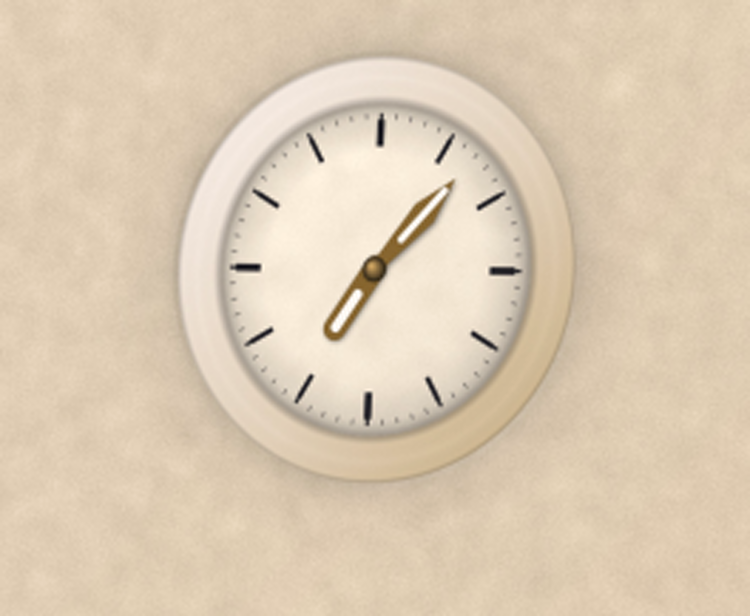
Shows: 7:07
